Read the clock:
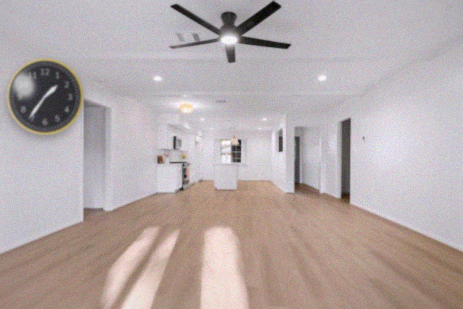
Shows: 1:36
